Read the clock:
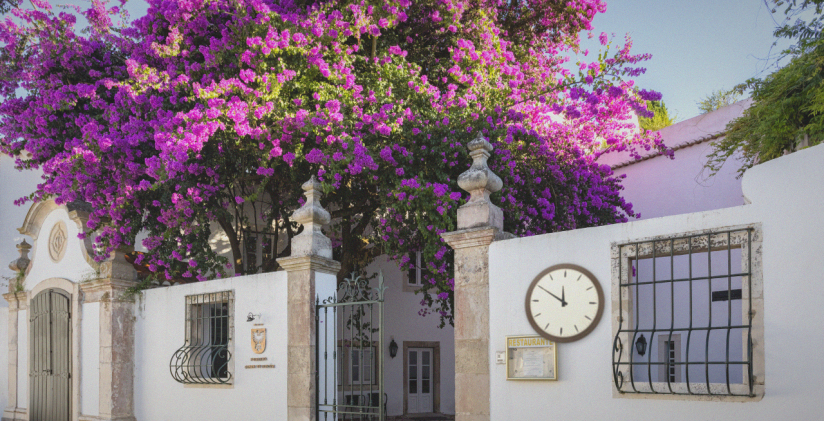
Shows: 11:50
